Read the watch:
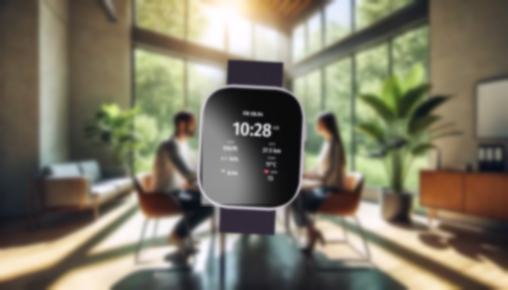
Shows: 10:28
